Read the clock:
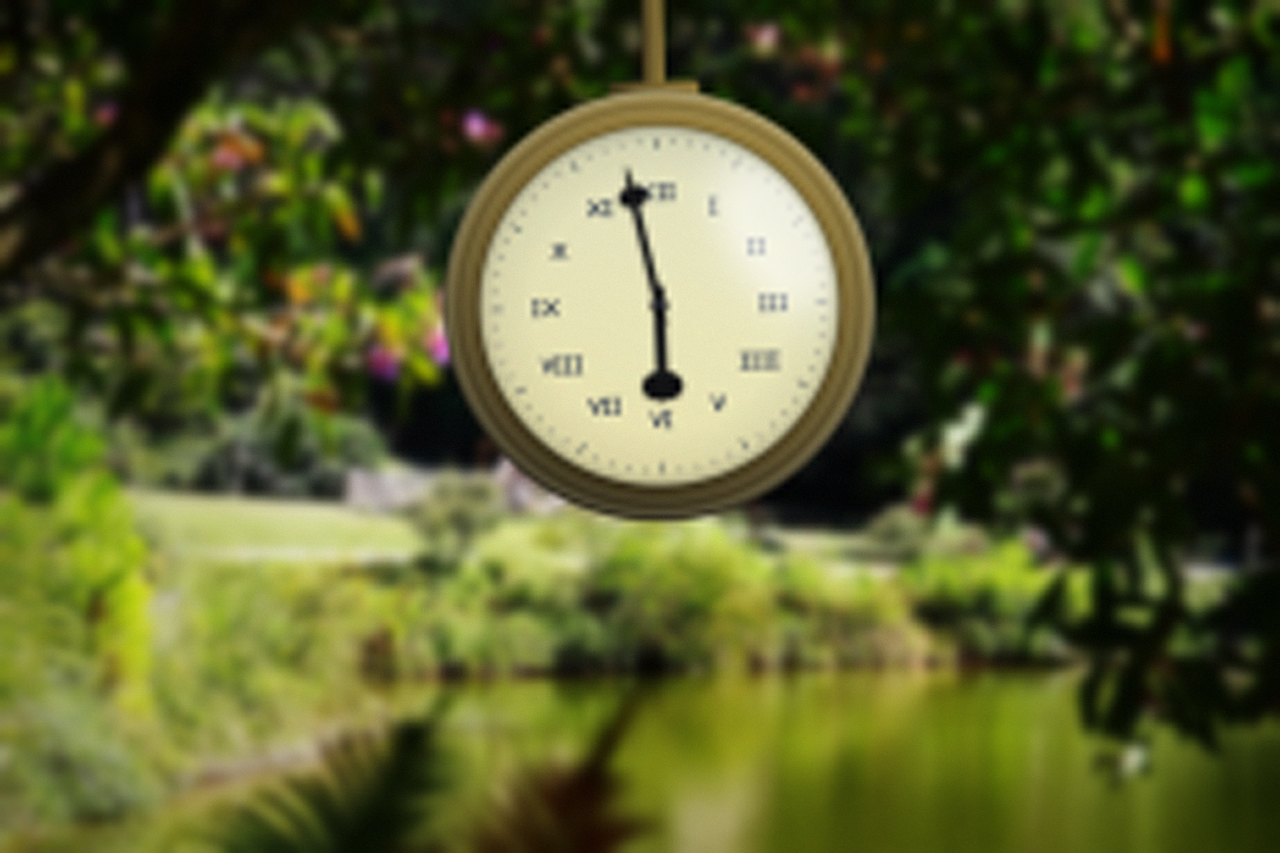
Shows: 5:58
